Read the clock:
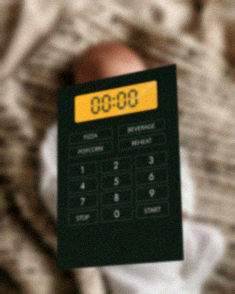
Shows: 0:00
